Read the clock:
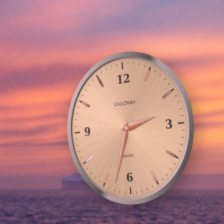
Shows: 2:33
